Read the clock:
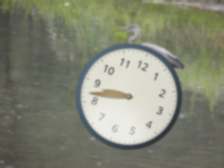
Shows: 8:42
